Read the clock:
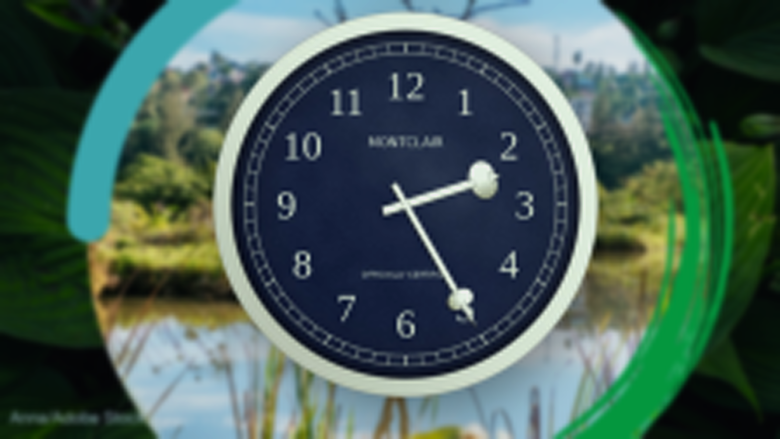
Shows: 2:25
